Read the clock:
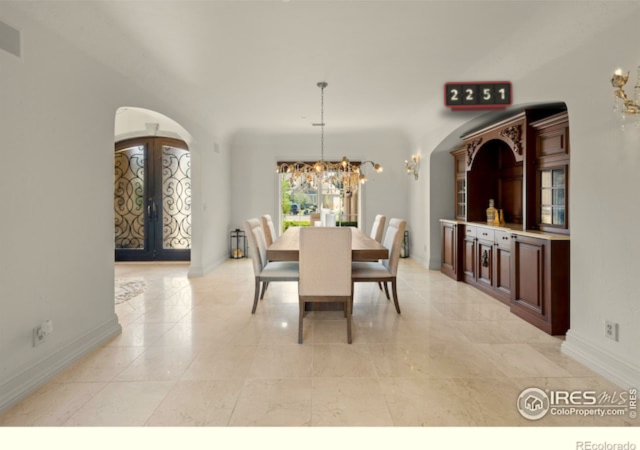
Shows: 22:51
